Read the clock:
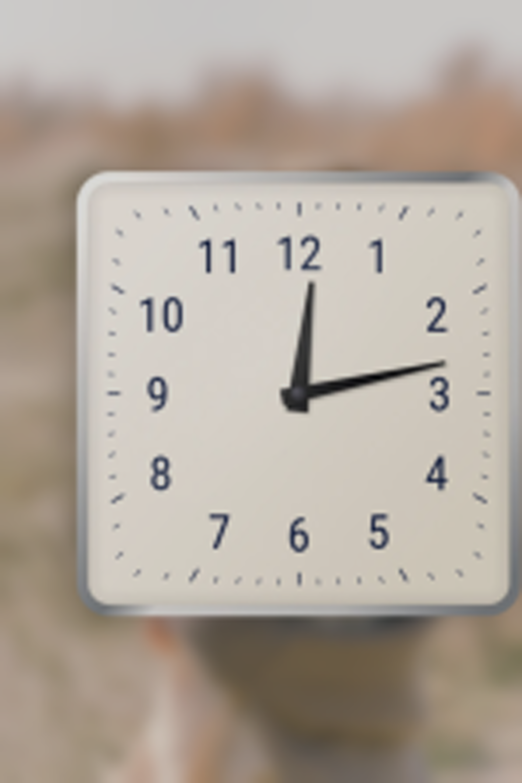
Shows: 12:13
